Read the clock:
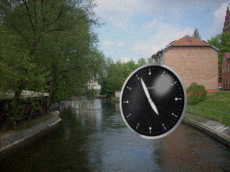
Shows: 4:56
